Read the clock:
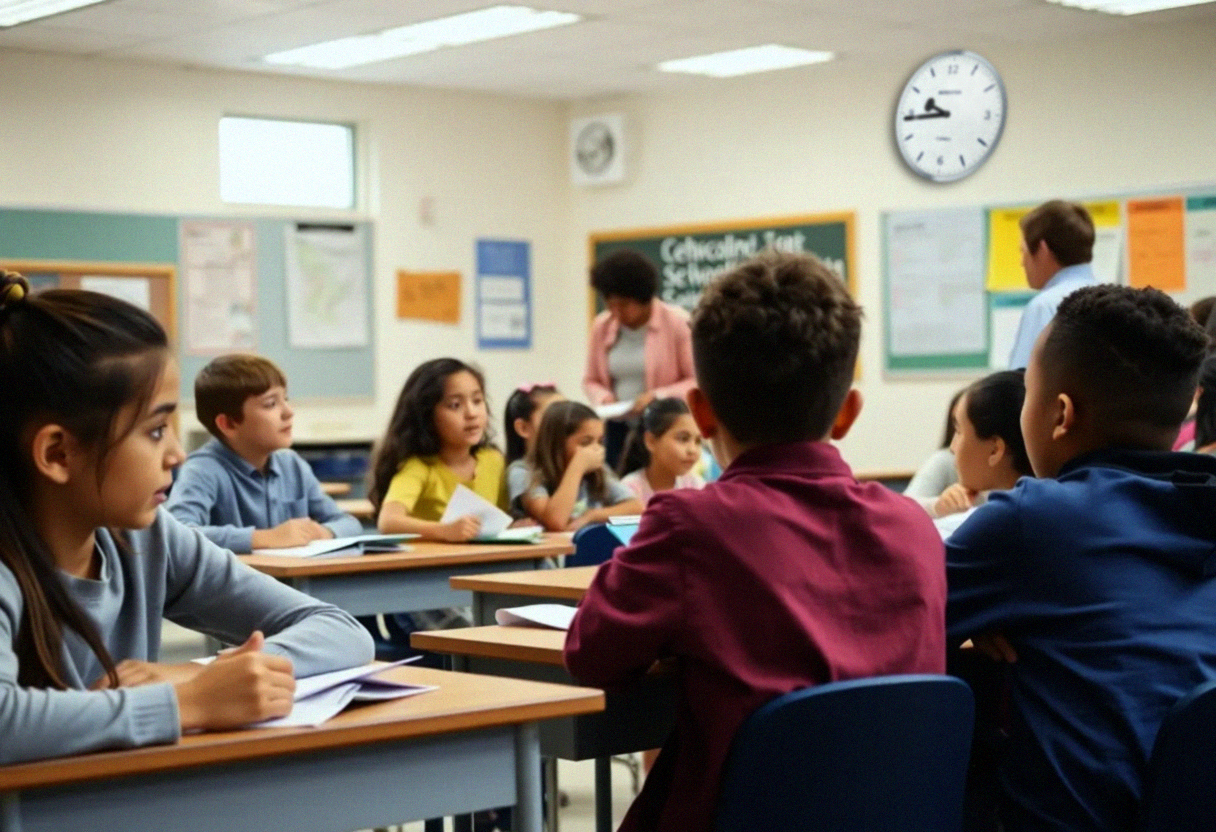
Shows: 9:44
